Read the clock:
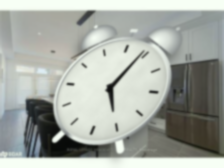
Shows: 5:04
